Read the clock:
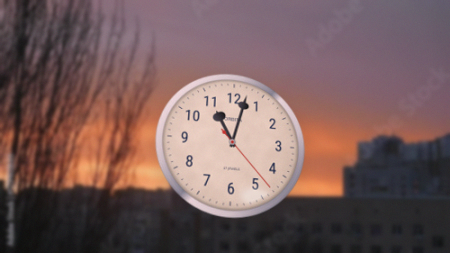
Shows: 11:02:23
